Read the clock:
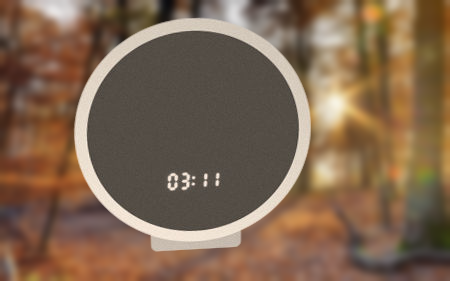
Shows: 3:11
